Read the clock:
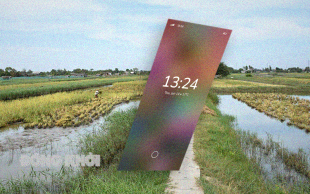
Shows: 13:24
